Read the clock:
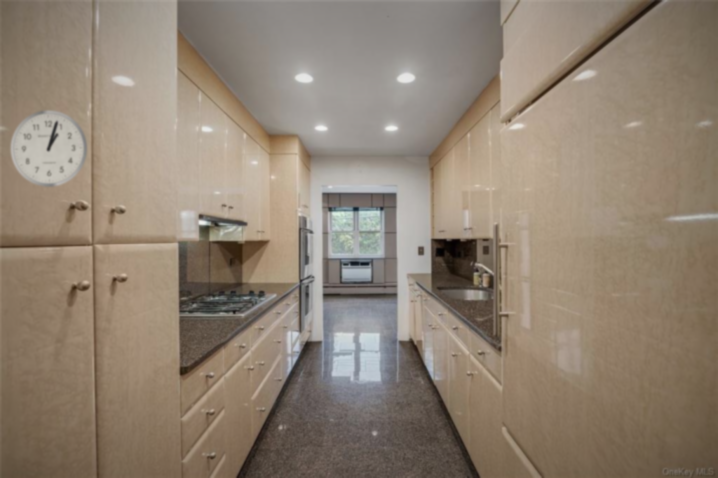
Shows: 1:03
